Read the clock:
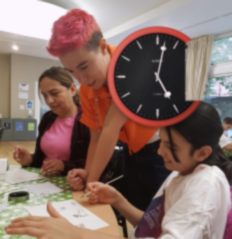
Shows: 5:02
